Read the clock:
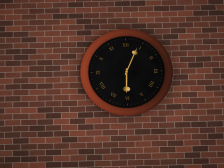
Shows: 6:04
